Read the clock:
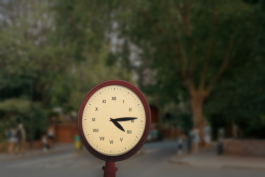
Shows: 4:14
